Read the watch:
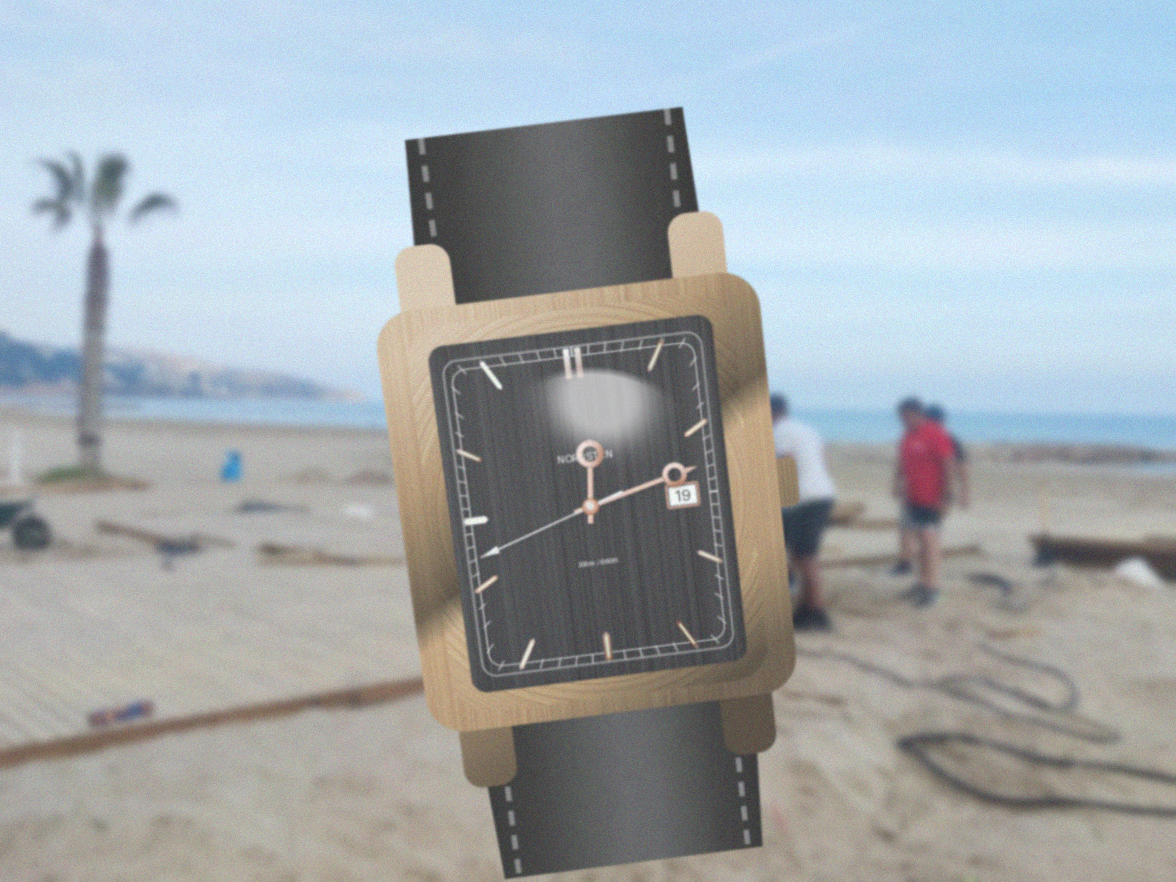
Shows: 12:12:42
